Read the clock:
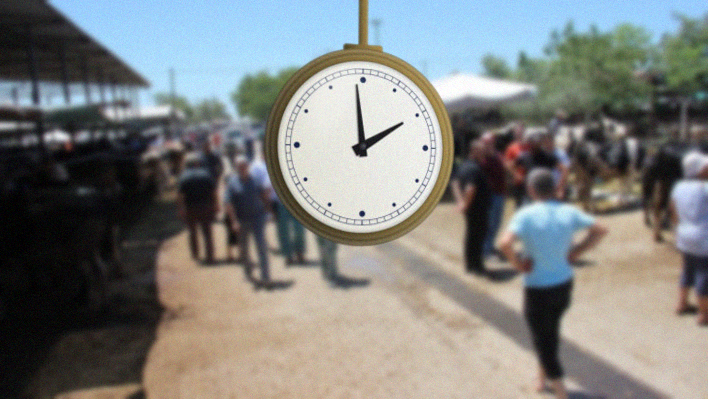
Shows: 1:59
